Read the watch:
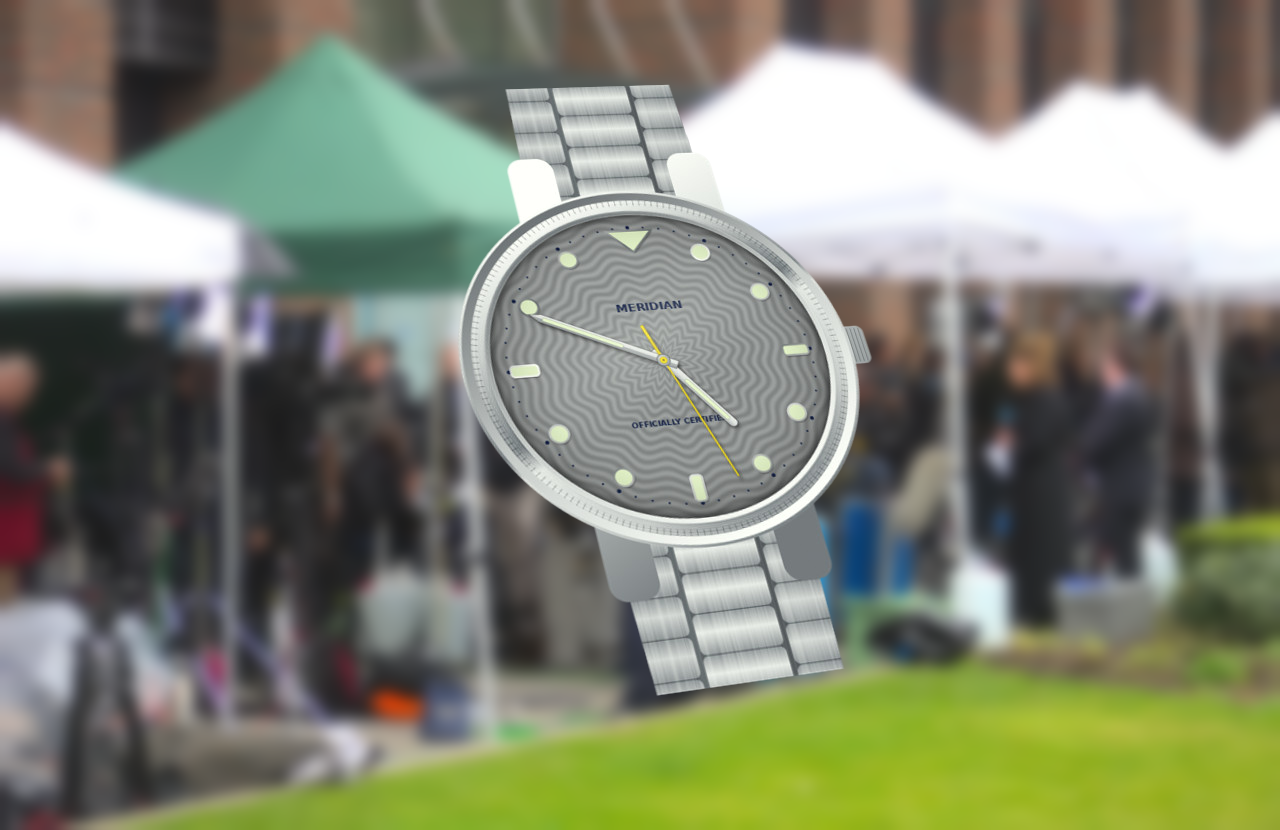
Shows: 4:49:27
